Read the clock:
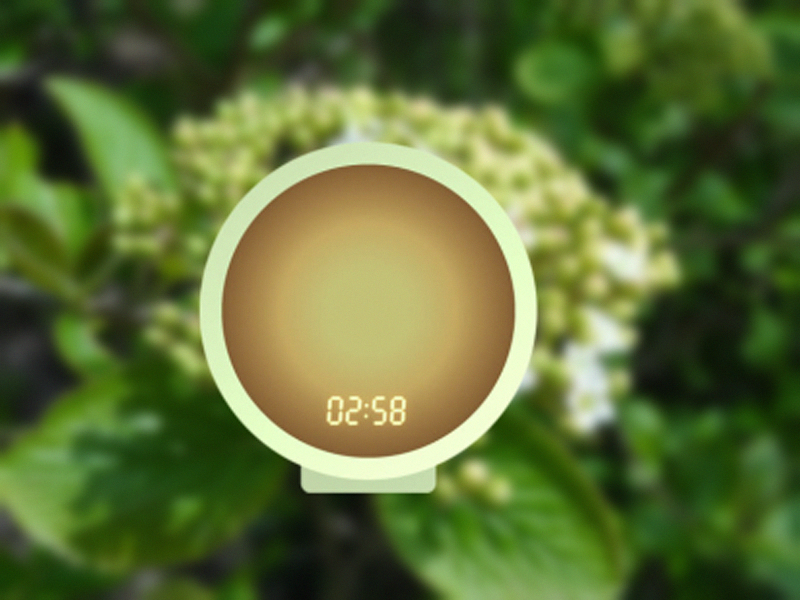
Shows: 2:58
